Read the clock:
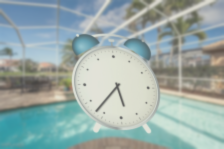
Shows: 5:37
